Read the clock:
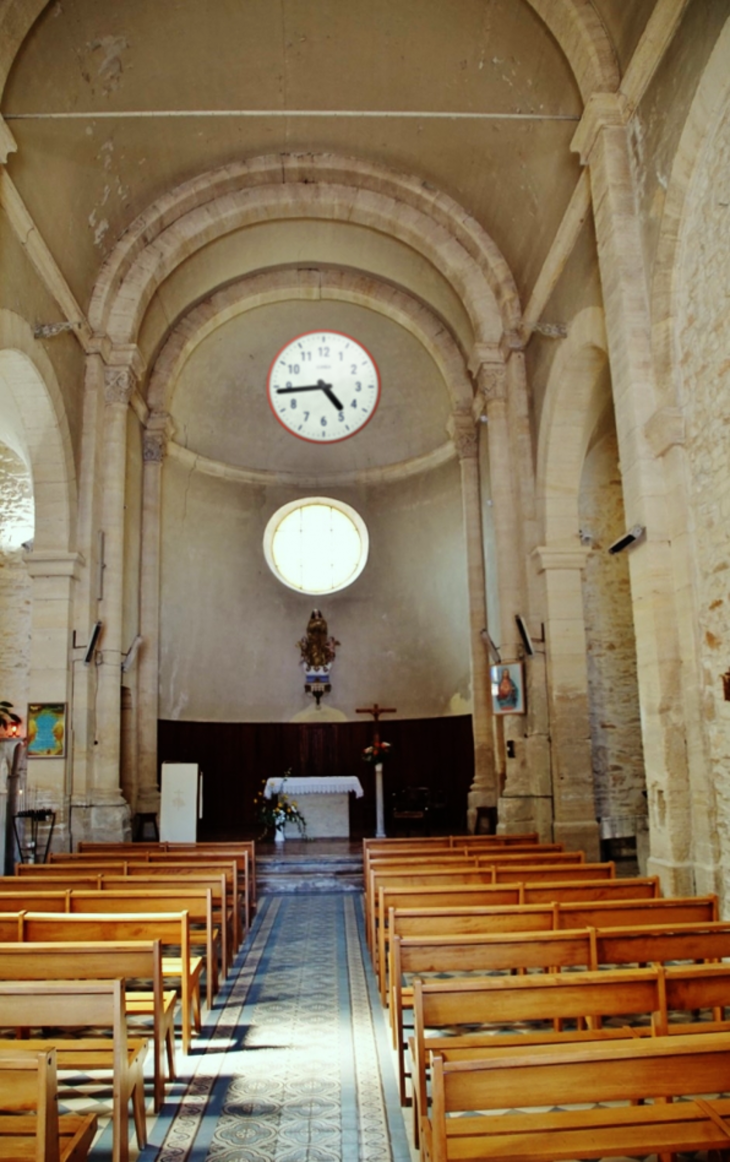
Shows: 4:44
